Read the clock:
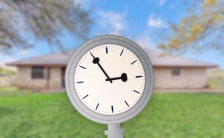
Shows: 2:55
